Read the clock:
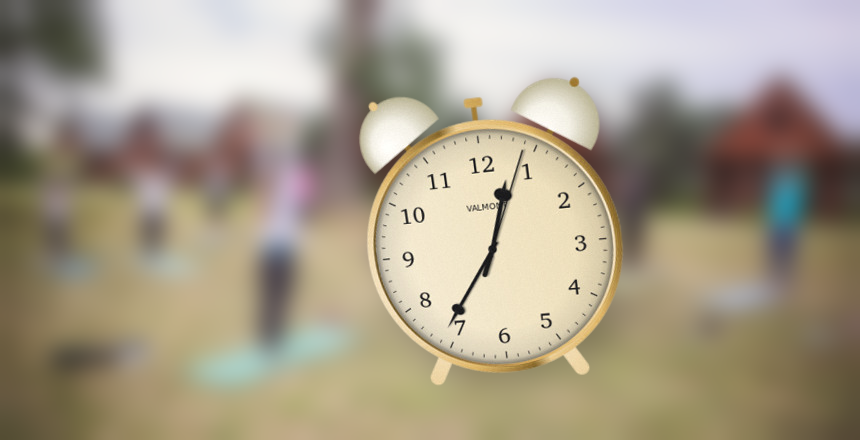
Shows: 12:36:04
